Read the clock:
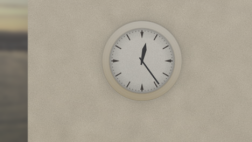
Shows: 12:24
